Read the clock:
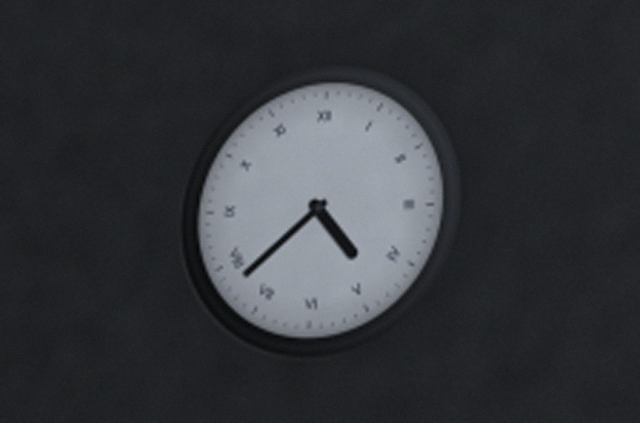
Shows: 4:38
